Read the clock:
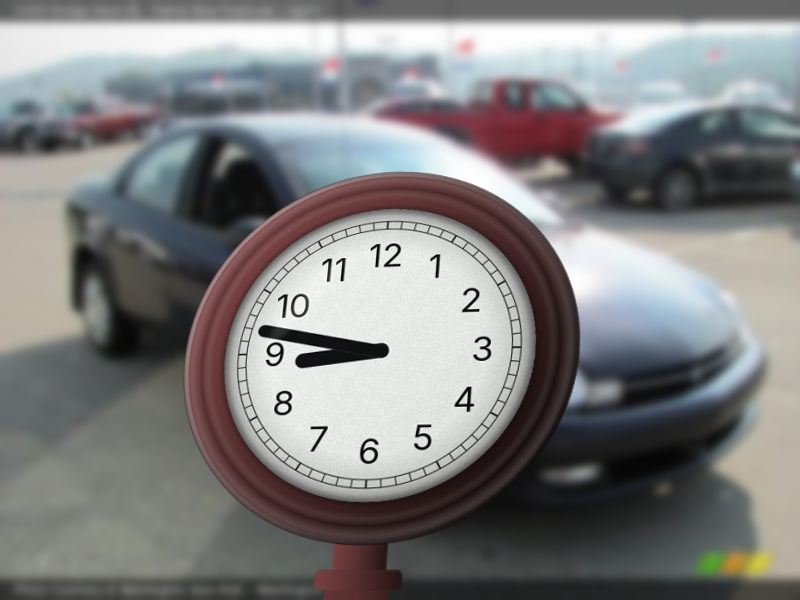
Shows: 8:47
